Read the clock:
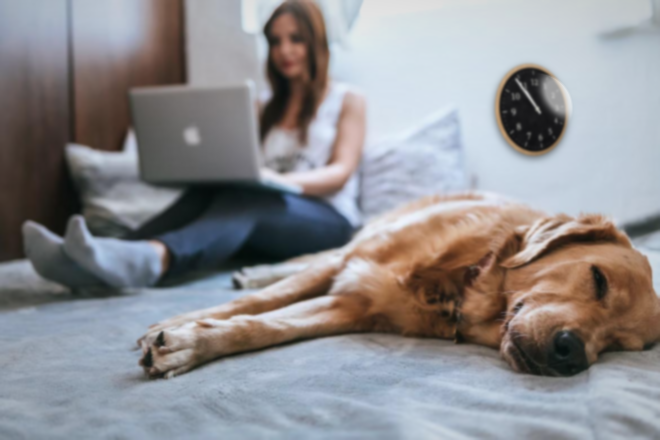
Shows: 10:54
